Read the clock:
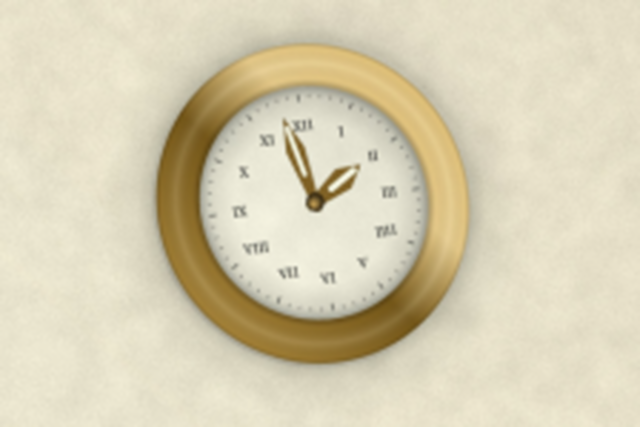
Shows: 1:58
